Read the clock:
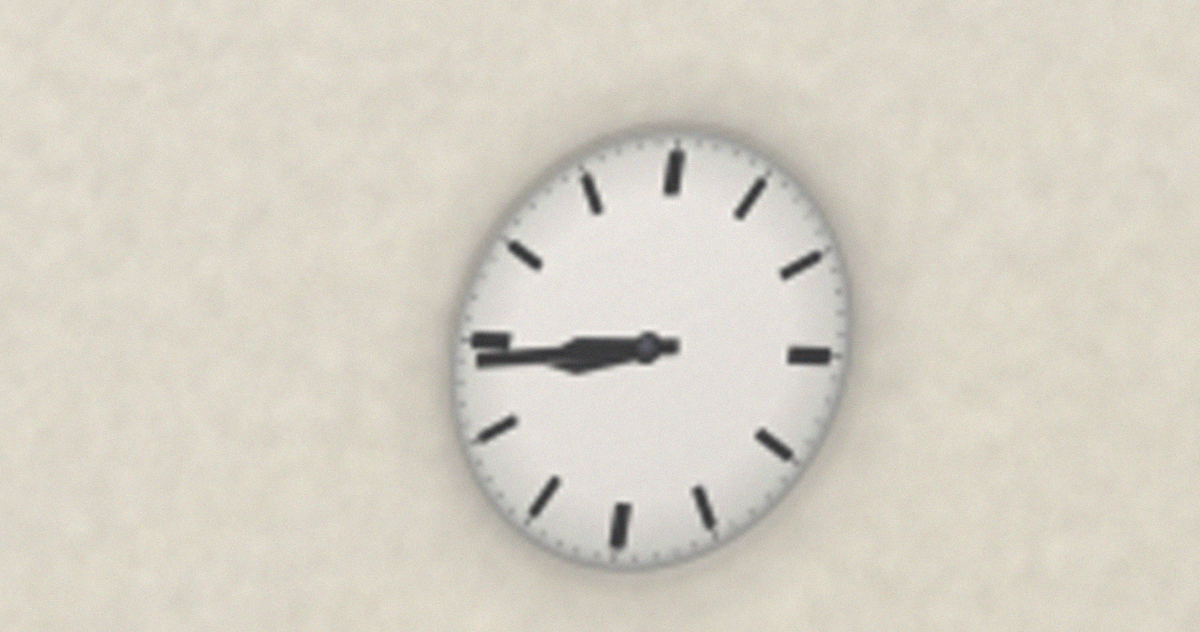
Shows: 8:44
